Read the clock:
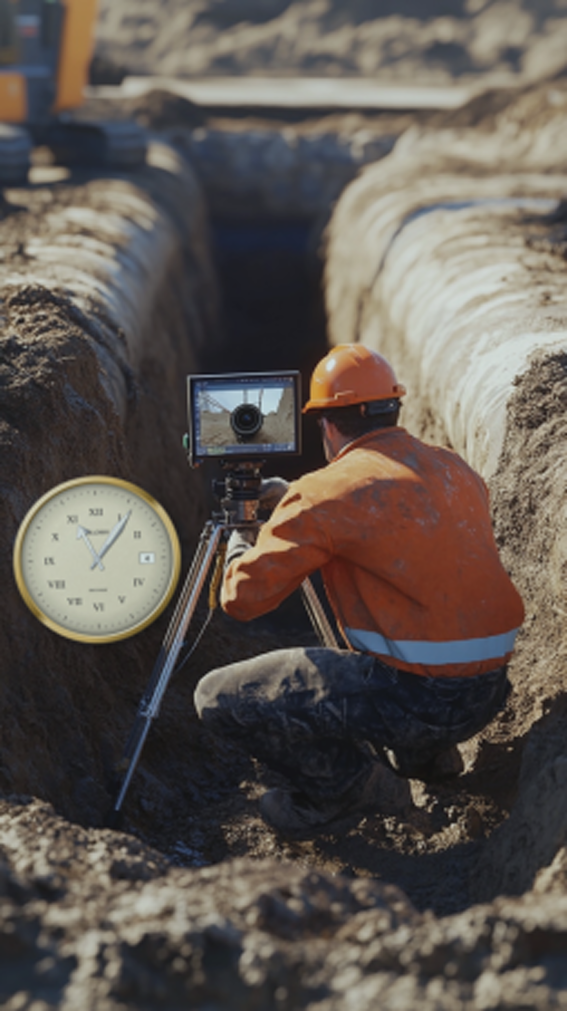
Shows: 11:06
